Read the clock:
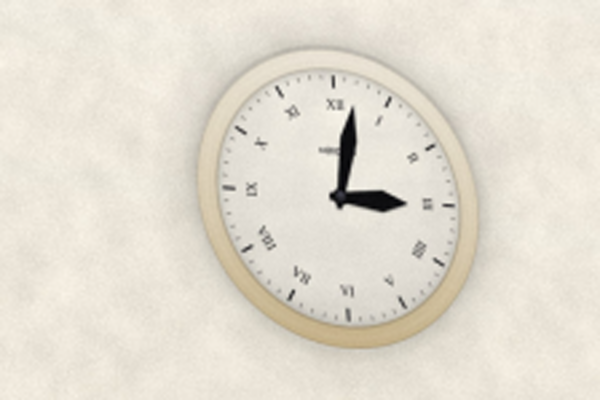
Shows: 3:02
